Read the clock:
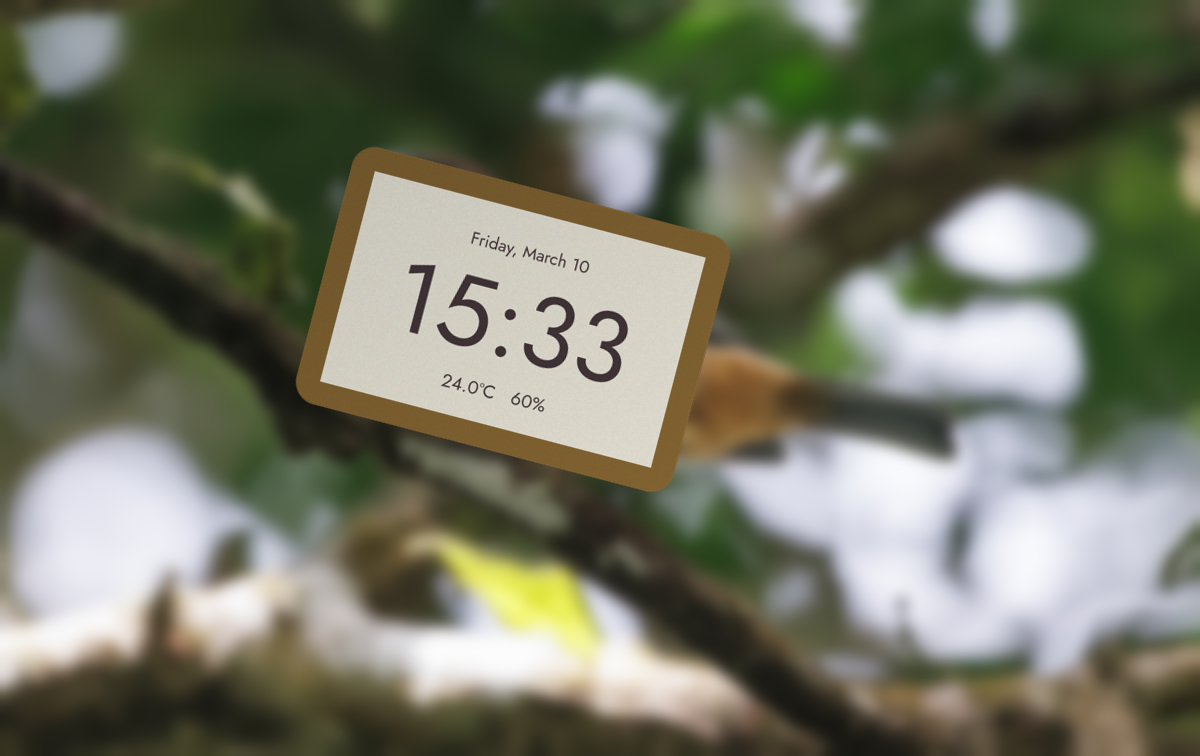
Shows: 15:33
